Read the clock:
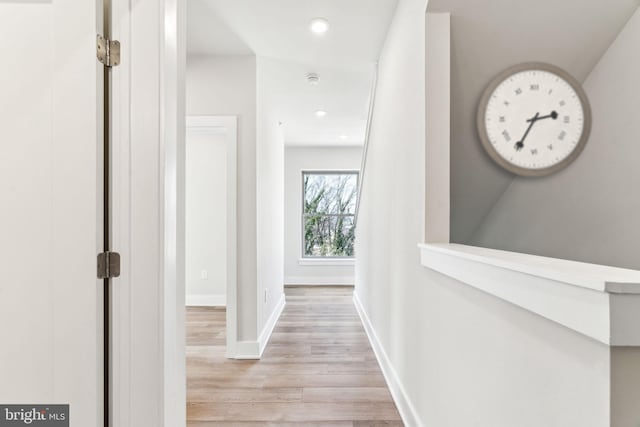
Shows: 2:35
